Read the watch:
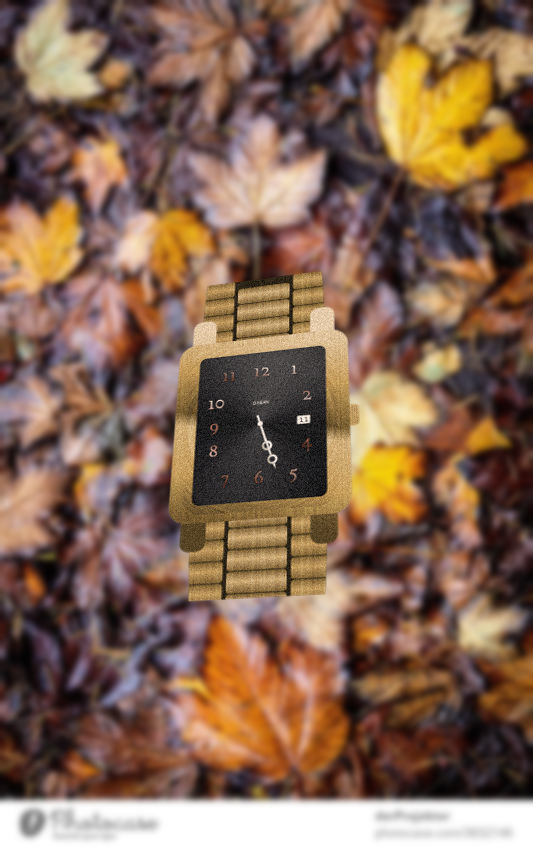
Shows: 5:27
